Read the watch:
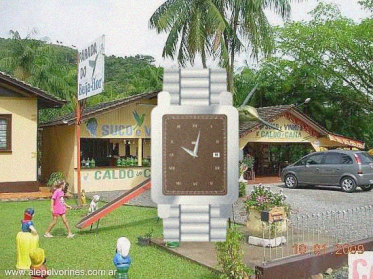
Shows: 10:02
